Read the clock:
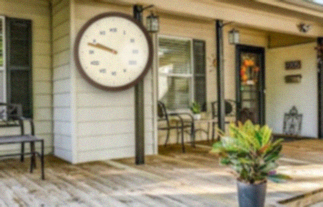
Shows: 9:48
